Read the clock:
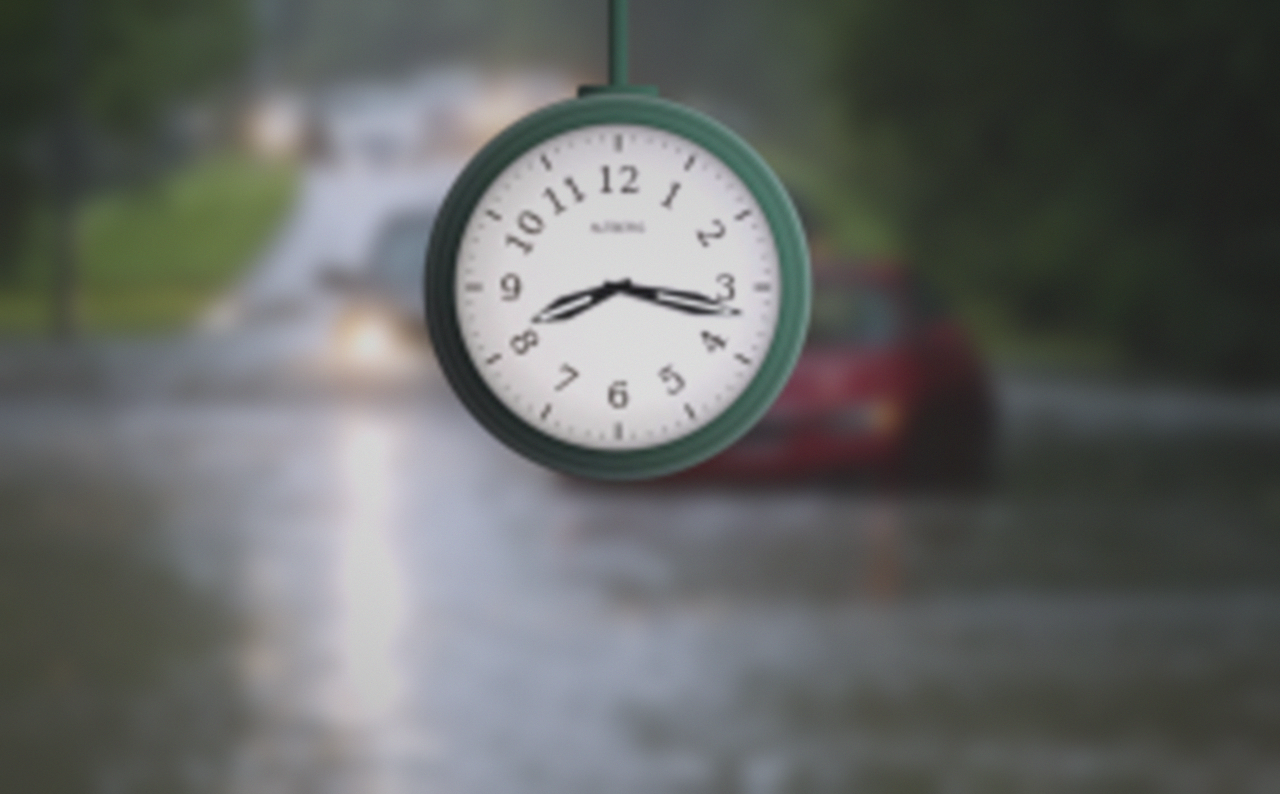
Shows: 8:17
